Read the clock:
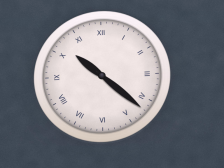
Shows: 10:22
